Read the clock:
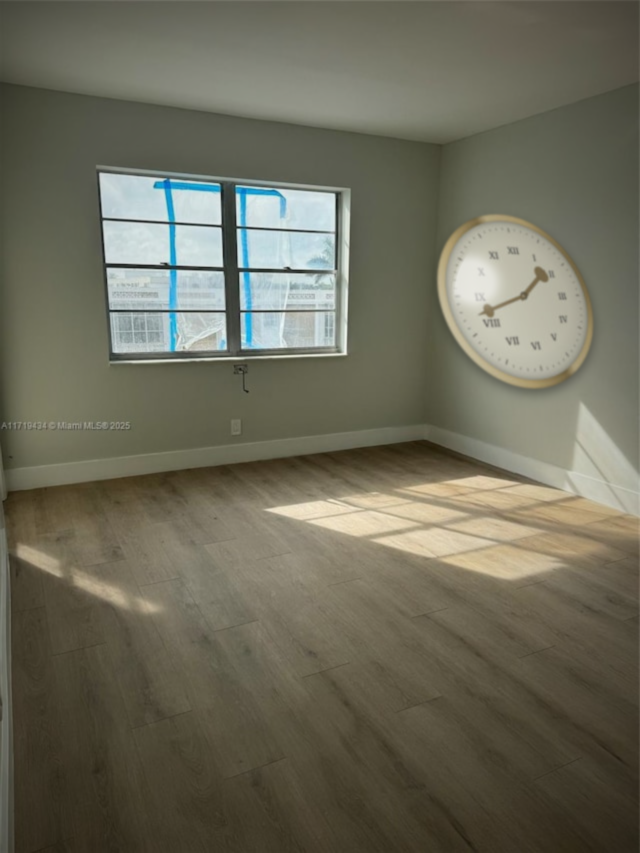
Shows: 1:42
